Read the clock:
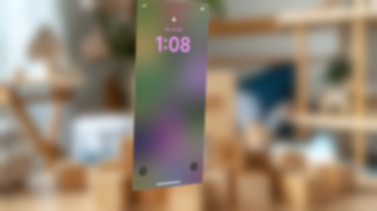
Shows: 1:08
